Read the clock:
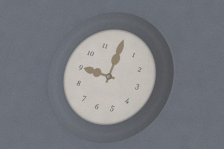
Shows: 9:00
